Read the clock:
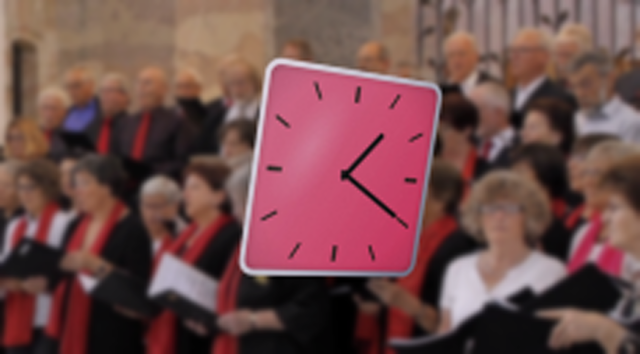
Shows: 1:20
